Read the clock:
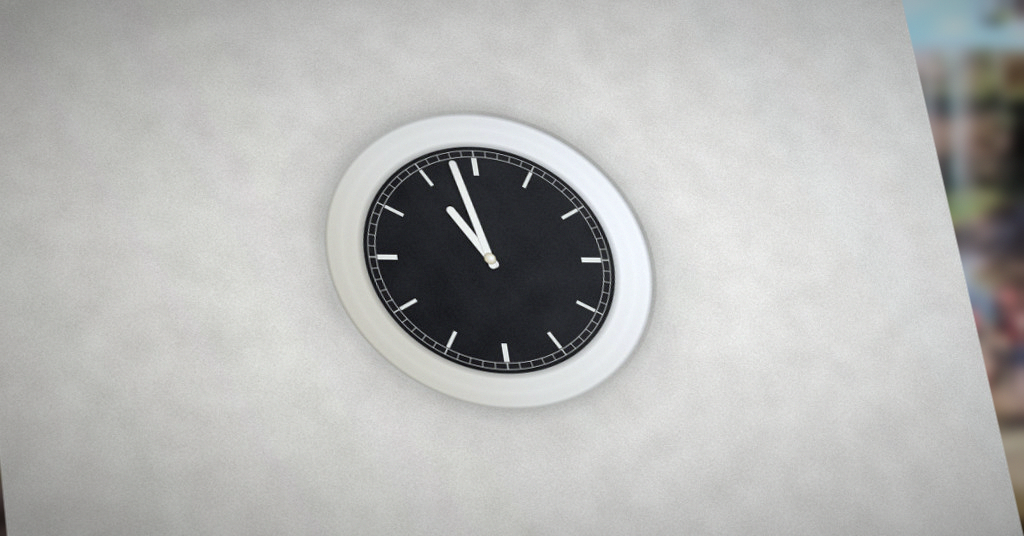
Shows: 10:58
